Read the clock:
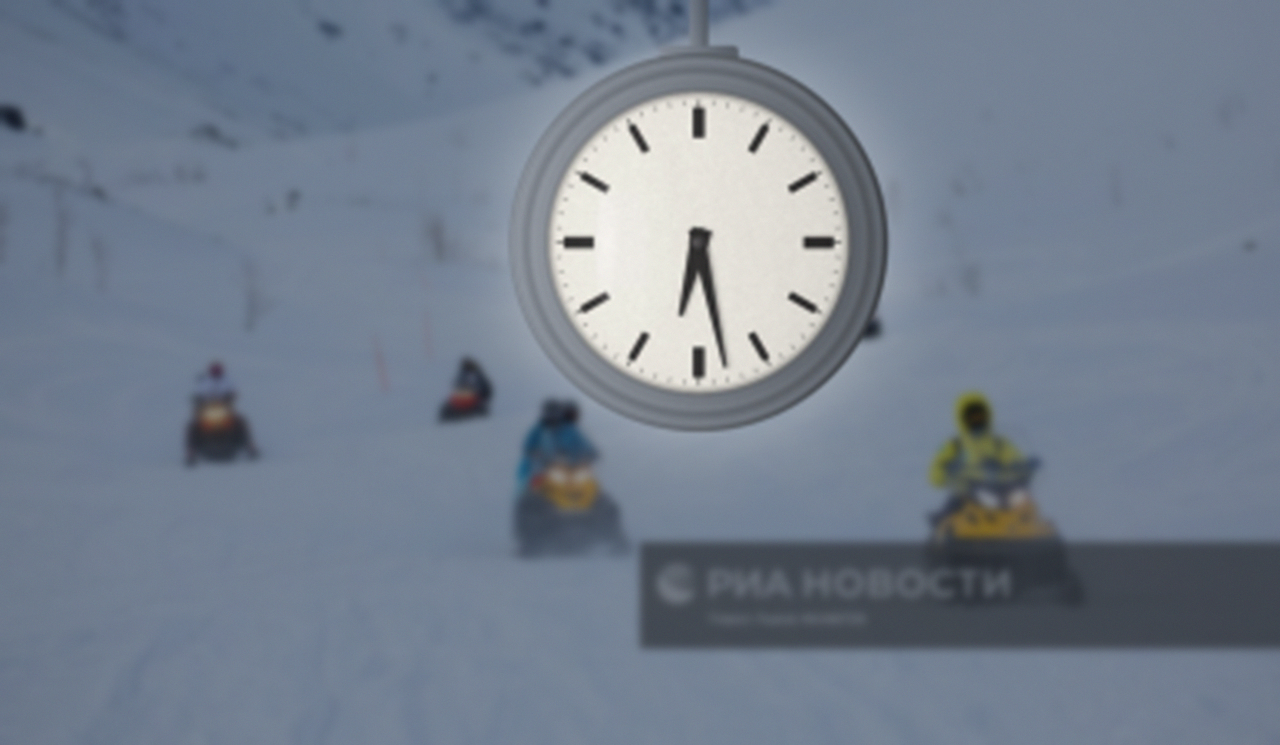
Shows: 6:28
